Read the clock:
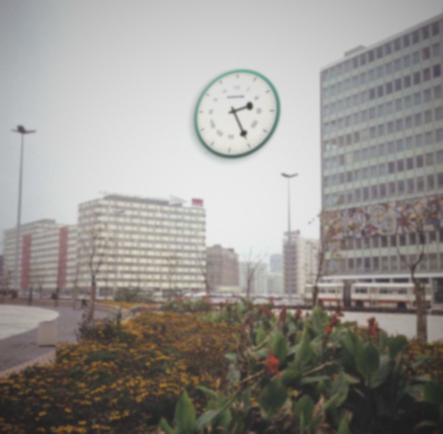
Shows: 2:25
